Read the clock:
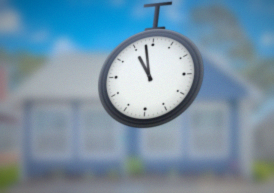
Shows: 10:58
